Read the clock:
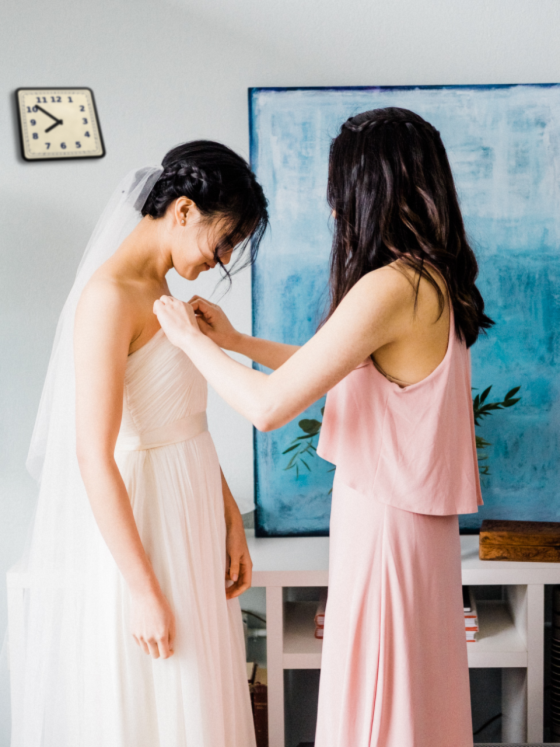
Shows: 7:52
